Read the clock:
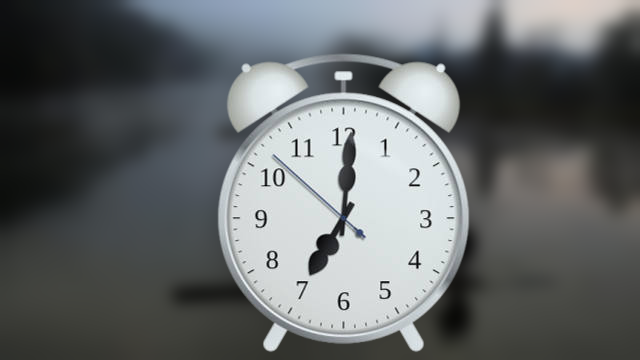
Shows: 7:00:52
